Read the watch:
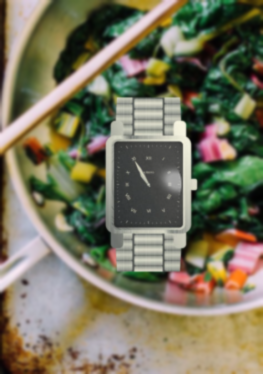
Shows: 10:55
